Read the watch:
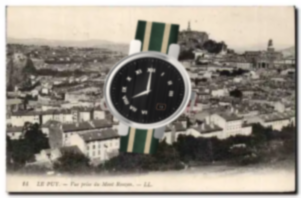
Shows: 8:00
